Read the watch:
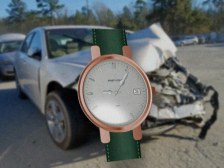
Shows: 9:06
